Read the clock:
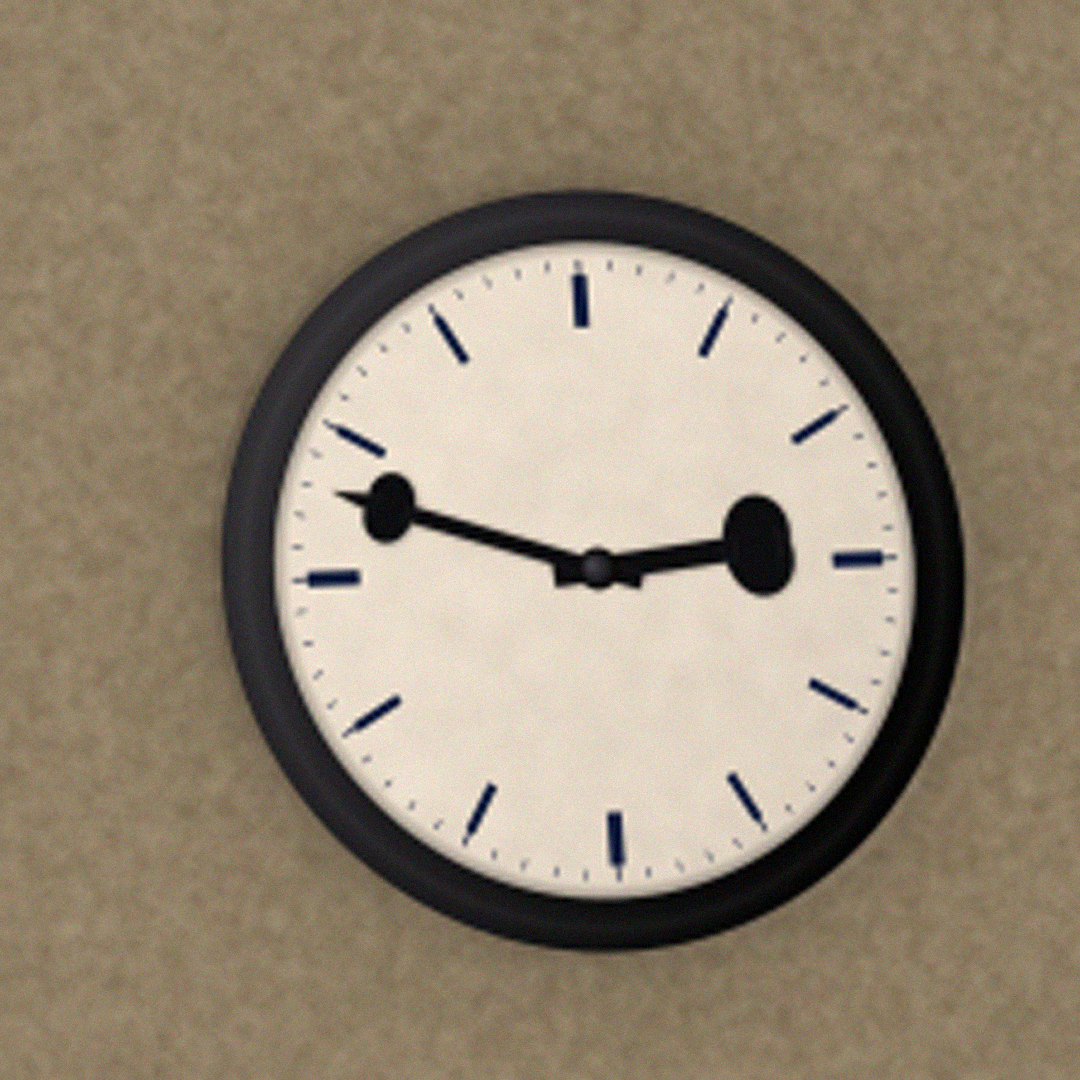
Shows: 2:48
